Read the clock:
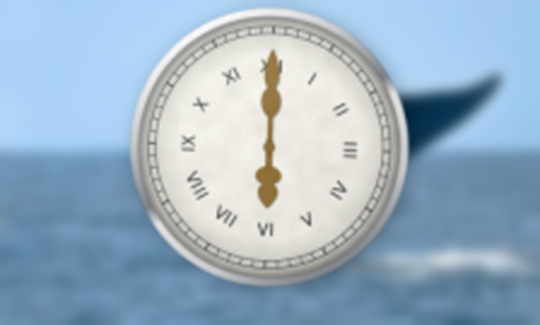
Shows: 6:00
